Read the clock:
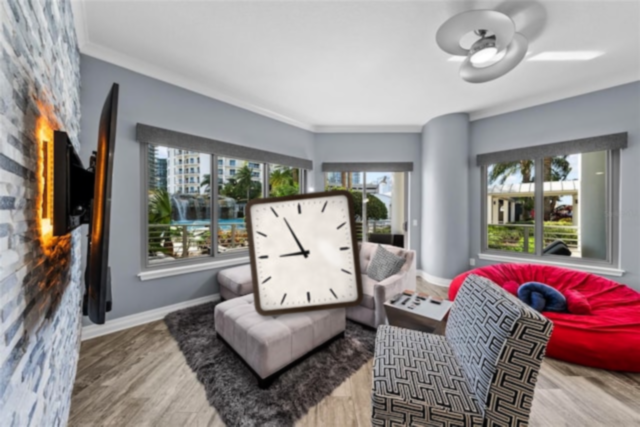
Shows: 8:56
